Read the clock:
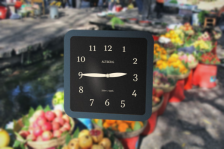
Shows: 2:45
